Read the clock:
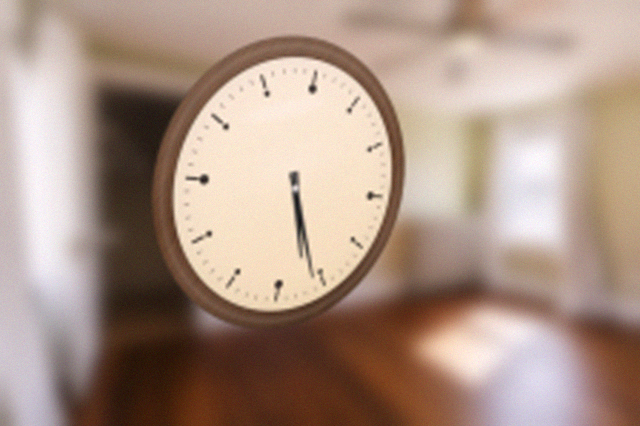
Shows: 5:26
